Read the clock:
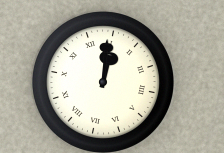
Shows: 1:04
